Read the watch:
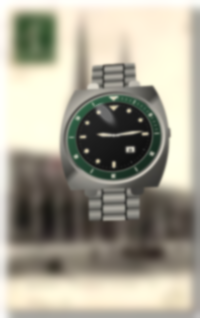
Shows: 9:14
